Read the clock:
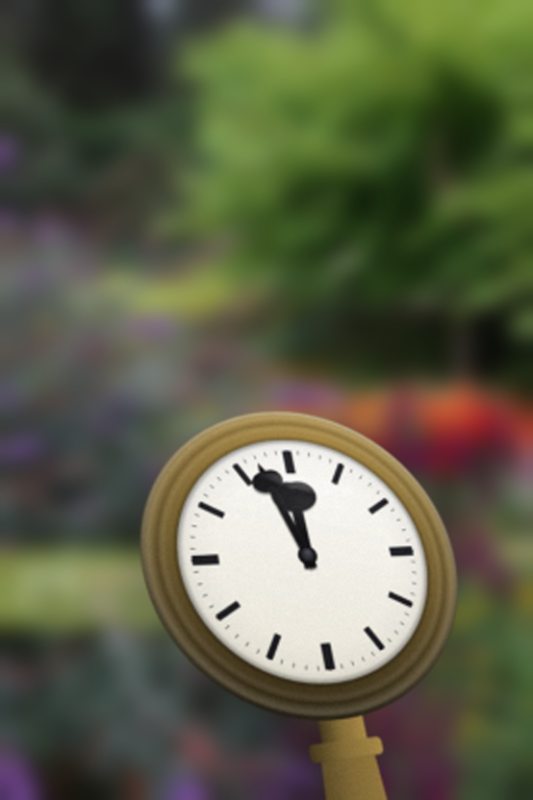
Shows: 11:57
